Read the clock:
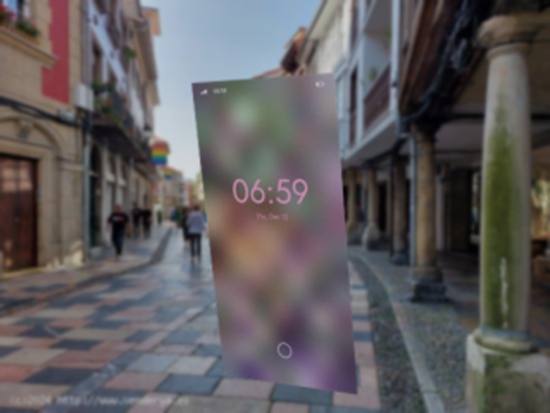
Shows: 6:59
